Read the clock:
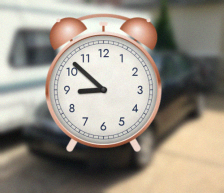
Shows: 8:52
